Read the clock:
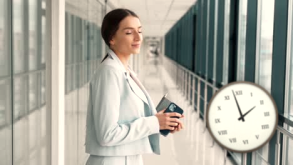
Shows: 1:58
